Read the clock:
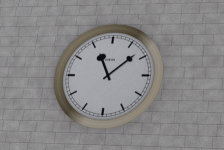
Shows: 11:08
